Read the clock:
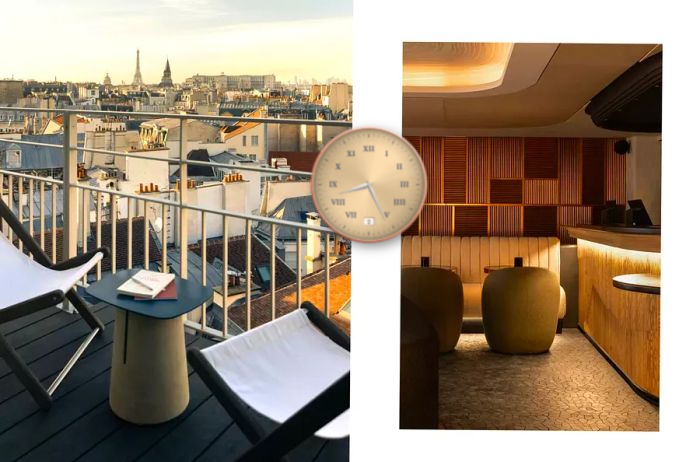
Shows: 8:26
